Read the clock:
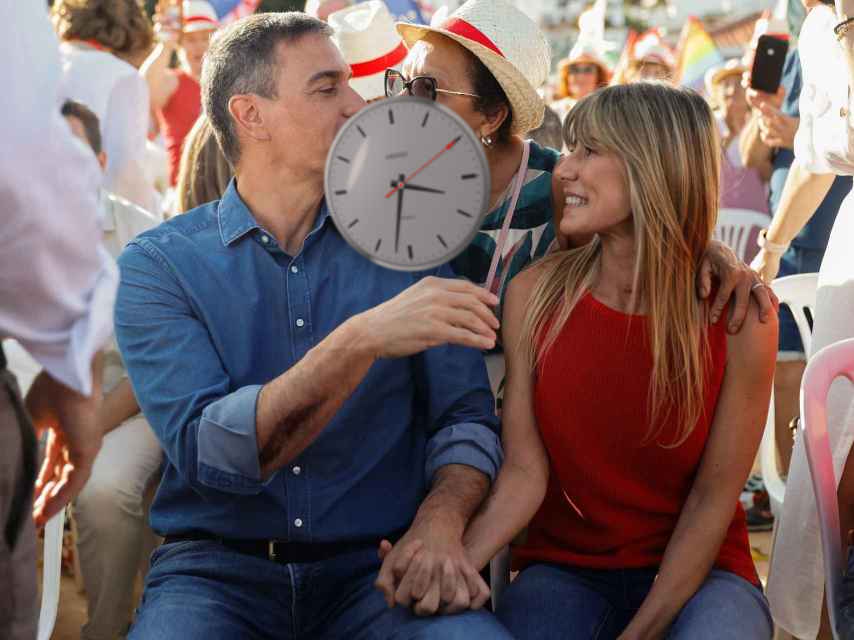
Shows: 3:32:10
